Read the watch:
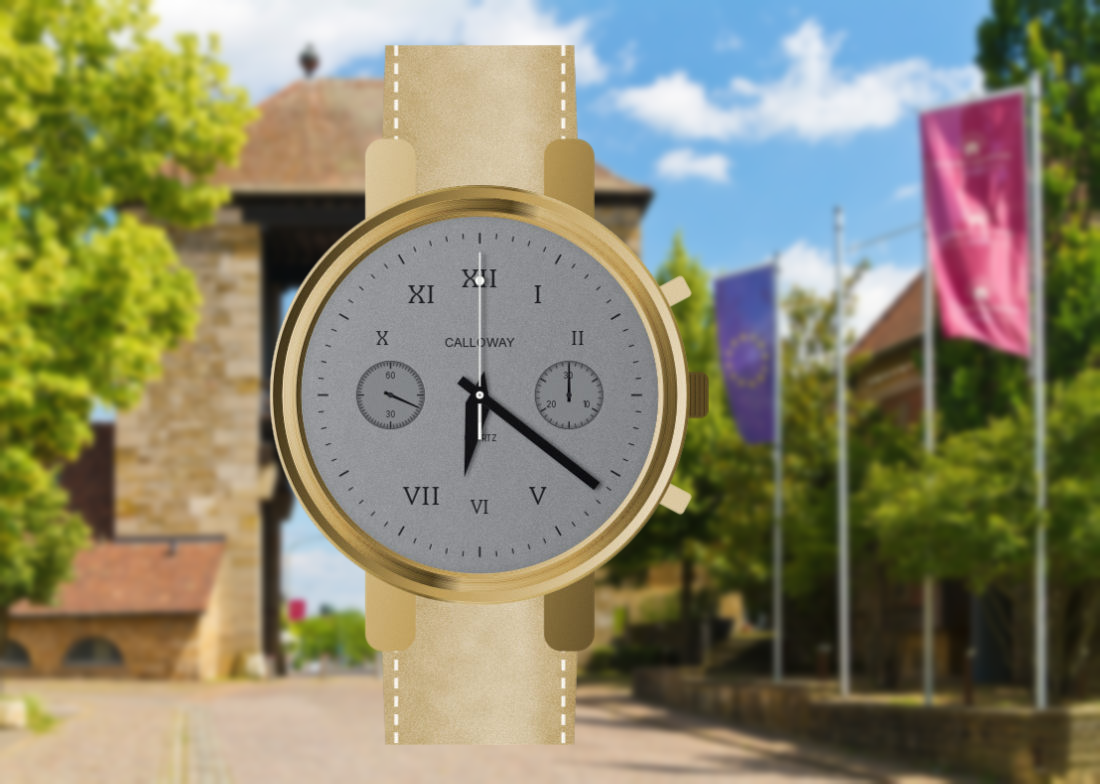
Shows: 6:21:19
